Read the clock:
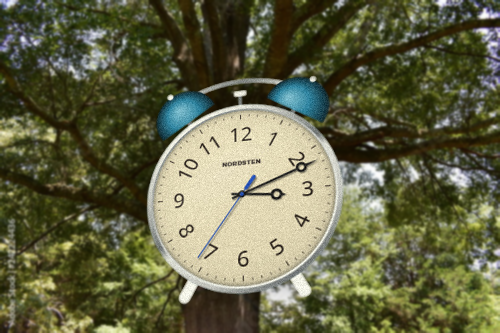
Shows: 3:11:36
